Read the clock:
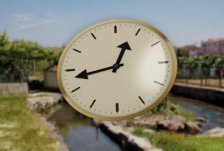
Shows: 12:43
